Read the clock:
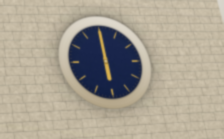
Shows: 6:00
